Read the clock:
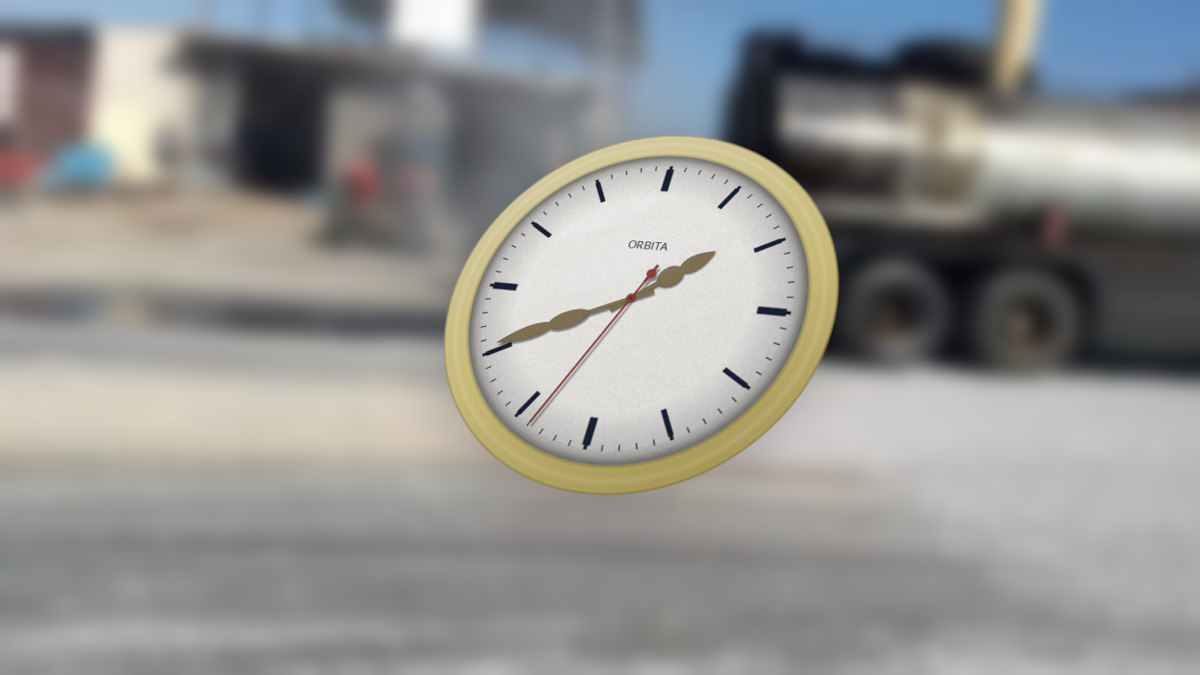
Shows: 1:40:34
